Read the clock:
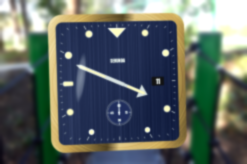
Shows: 3:49
